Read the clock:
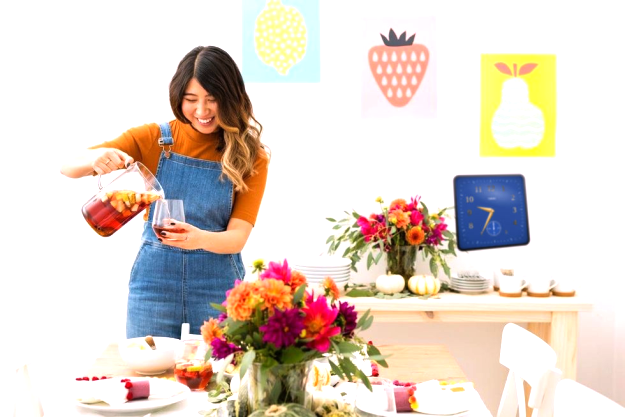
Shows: 9:35
